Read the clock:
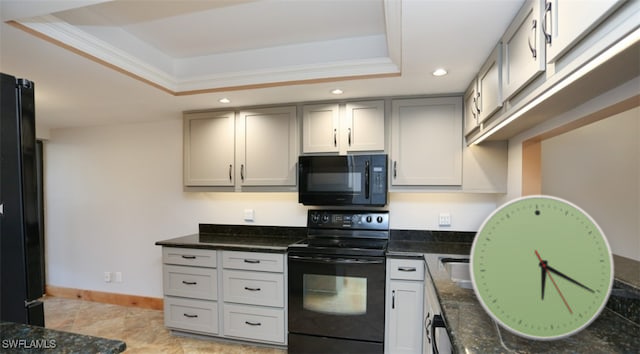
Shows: 6:20:26
